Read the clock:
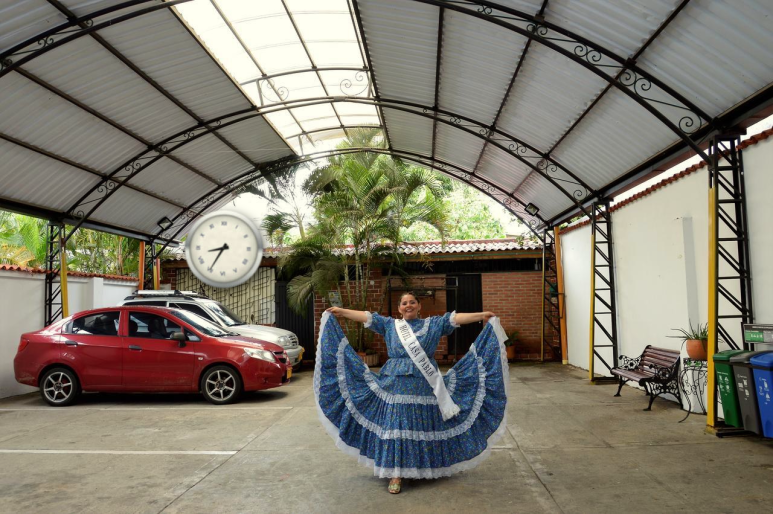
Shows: 8:35
